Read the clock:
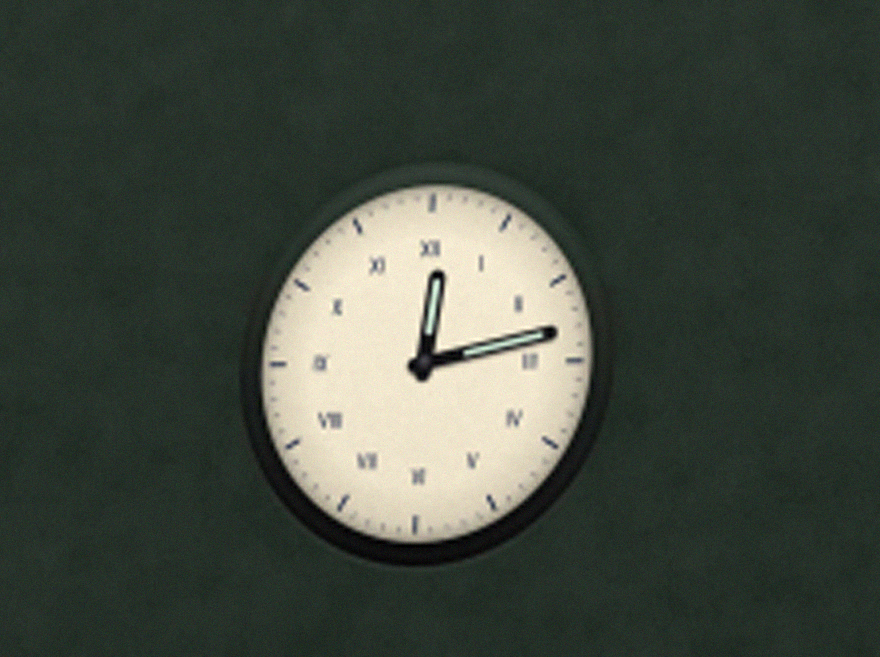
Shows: 12:13
